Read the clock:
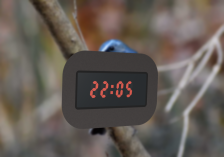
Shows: 22:05
